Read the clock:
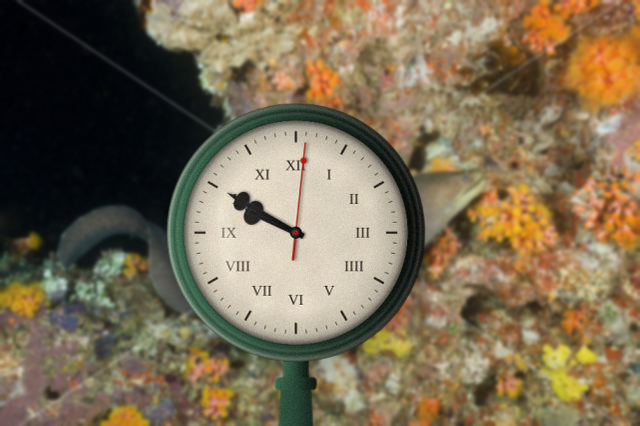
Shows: 9:50:01
